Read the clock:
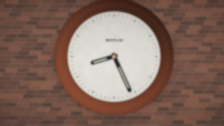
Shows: 8:26
